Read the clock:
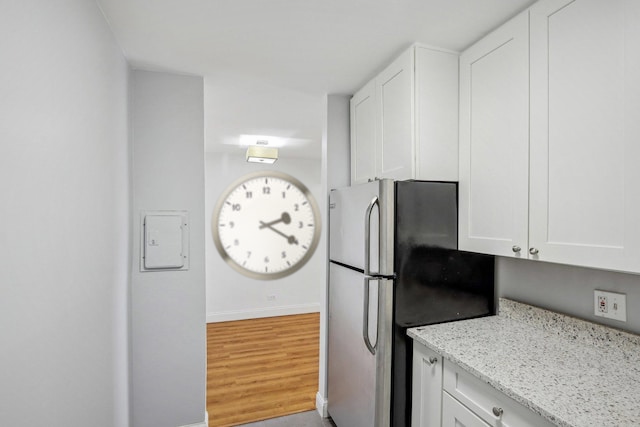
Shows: 2:20
